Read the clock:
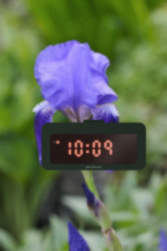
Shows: 10:09
